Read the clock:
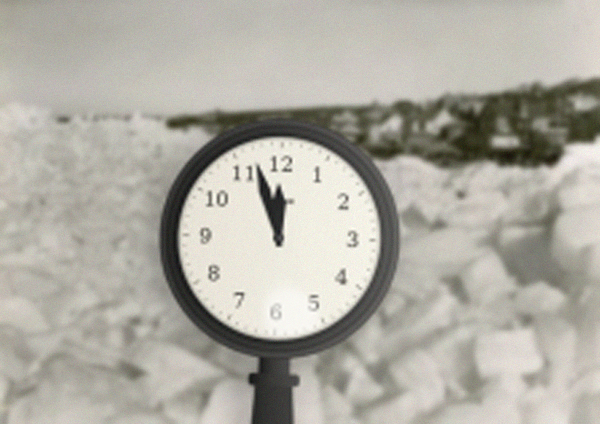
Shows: 11:57
